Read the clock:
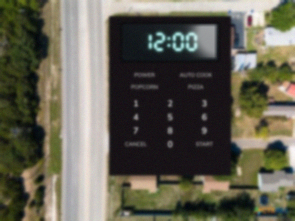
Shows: 12:00
